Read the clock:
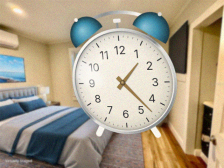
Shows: 1:23
